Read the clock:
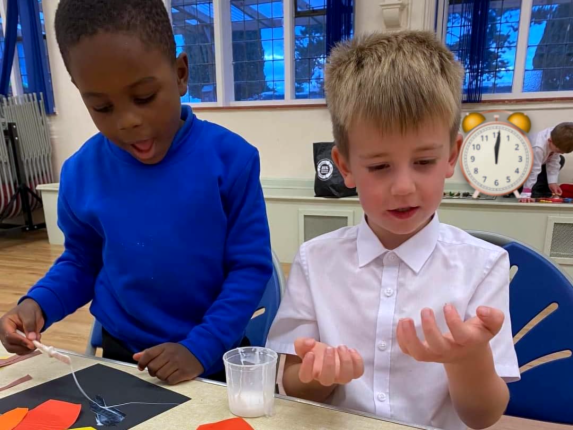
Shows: 12:01
